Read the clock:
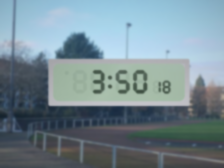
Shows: 3:50:18
